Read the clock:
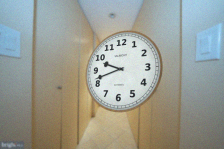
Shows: 9:42
